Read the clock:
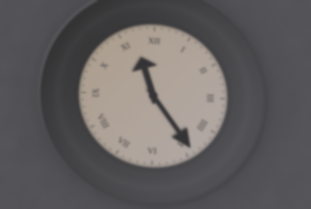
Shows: 11:24
